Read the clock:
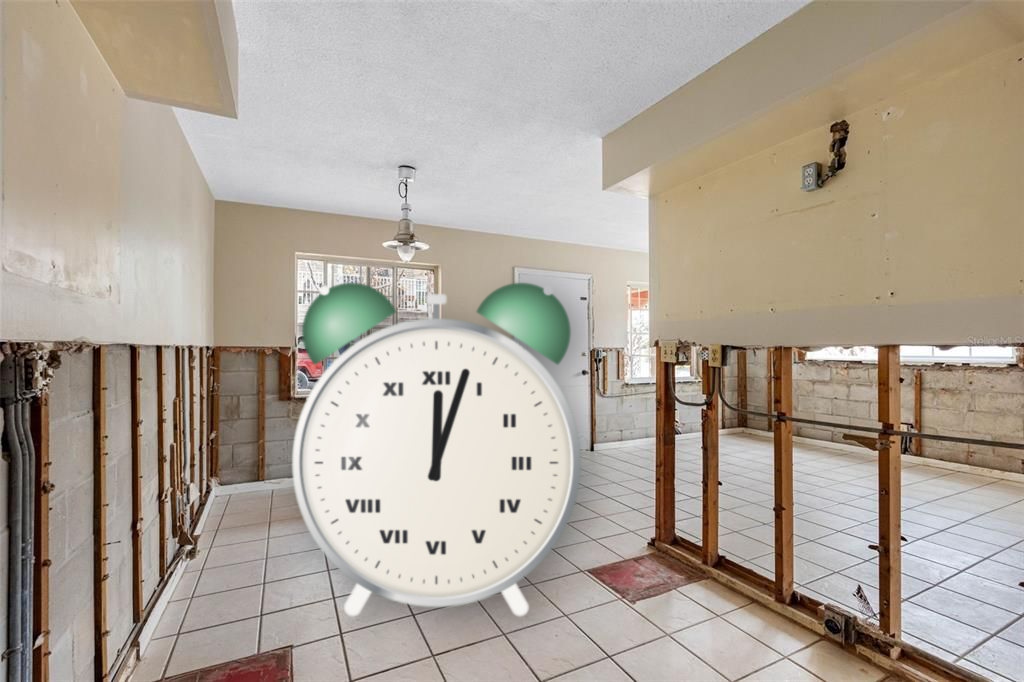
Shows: 12:03
